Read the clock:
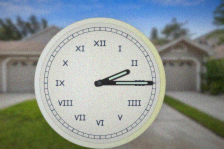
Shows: 2:15
